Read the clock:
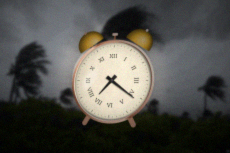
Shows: 7:21
